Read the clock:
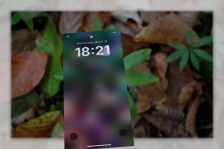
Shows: 18:21
